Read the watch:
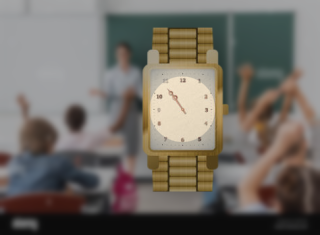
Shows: 10:54
